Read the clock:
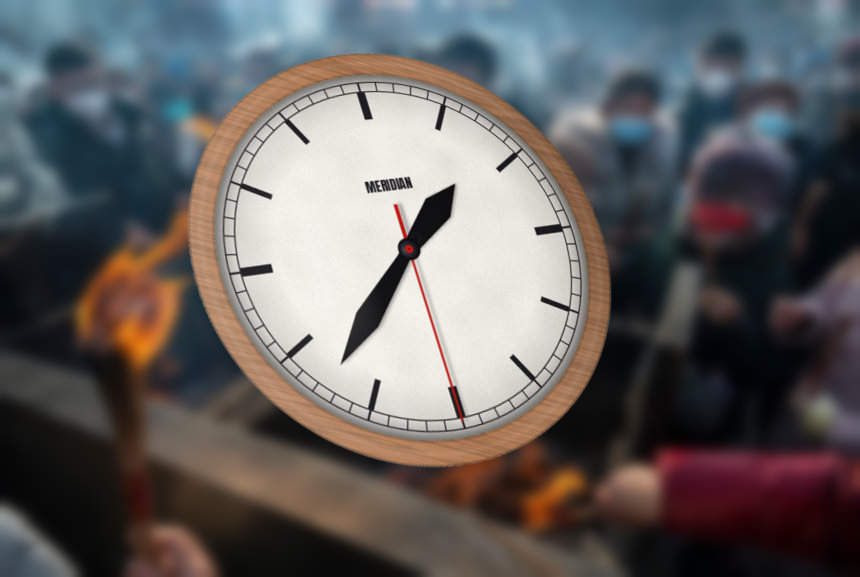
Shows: 1:37:30
